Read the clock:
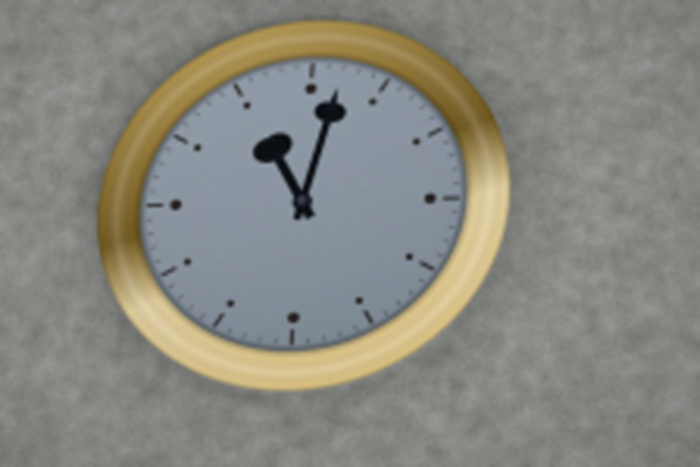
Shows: 11:02
